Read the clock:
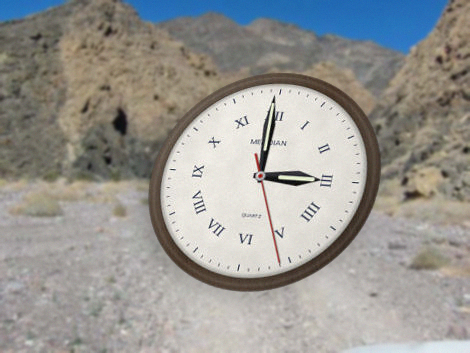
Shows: 2:59:26
